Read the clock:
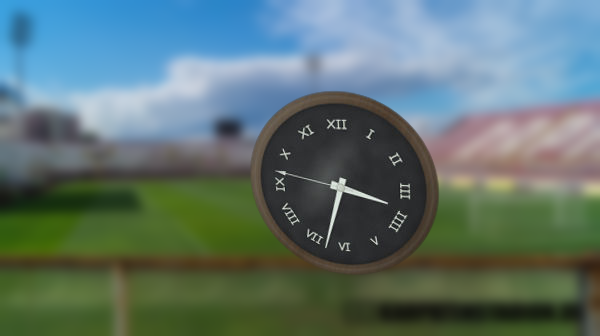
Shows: 3:32:47
